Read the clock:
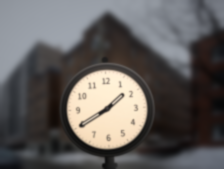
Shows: 1:40
